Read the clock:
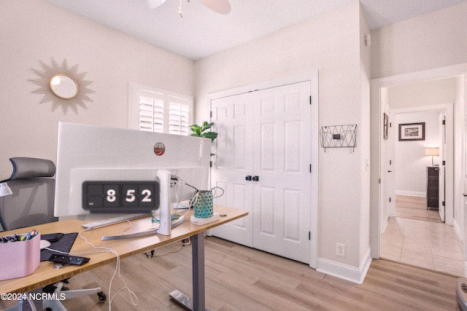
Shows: 8:52
